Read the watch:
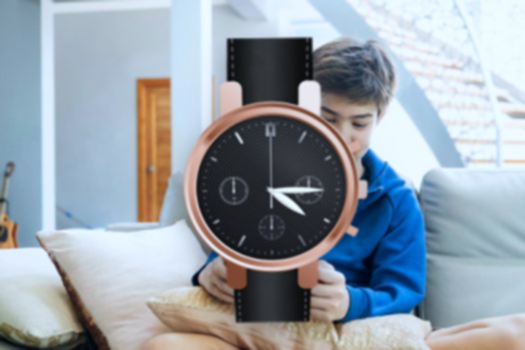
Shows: 4:15
